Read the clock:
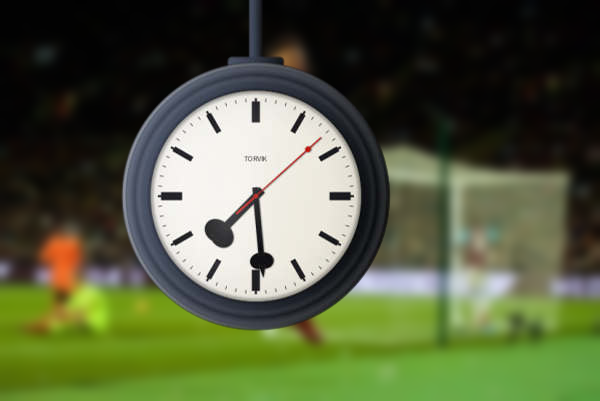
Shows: 7:29:08
